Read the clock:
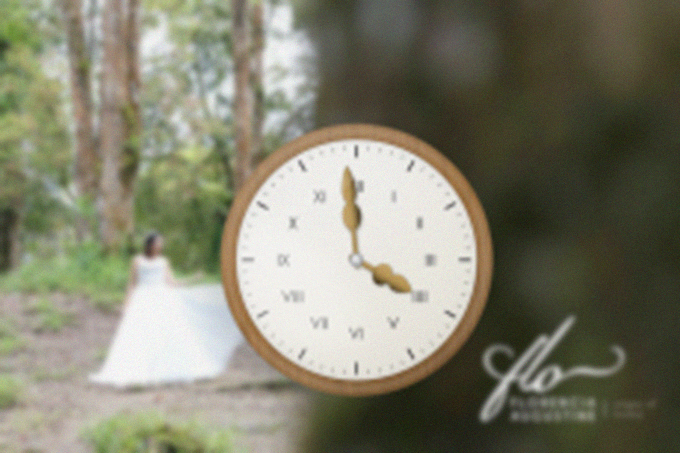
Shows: 3:59
